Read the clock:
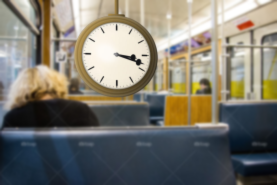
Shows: 3:18
